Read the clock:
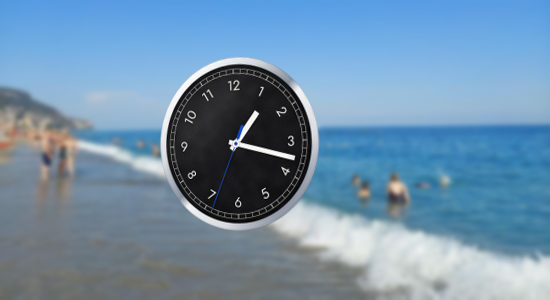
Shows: 1:17:34
